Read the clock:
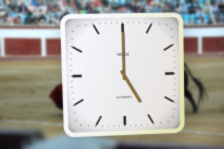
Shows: 5:00
